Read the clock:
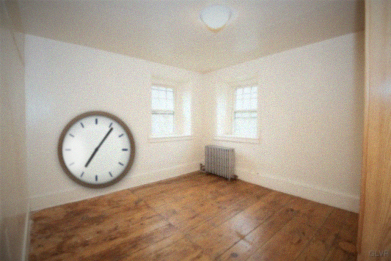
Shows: 7:06
